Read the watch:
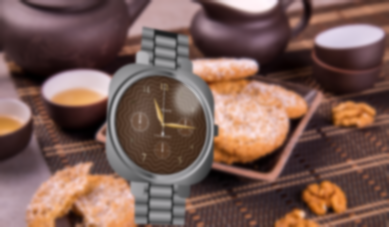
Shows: 11:15
